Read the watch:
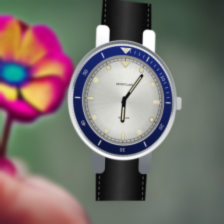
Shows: 6:06
